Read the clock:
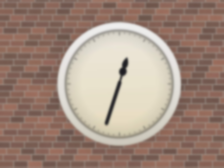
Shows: 12:33
